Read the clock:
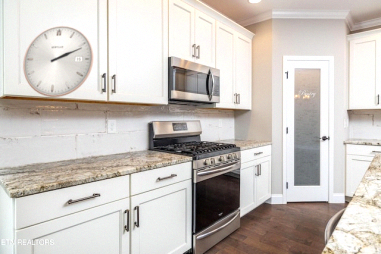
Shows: 2:11
